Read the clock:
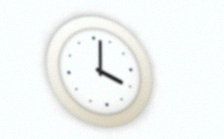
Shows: 4:02
